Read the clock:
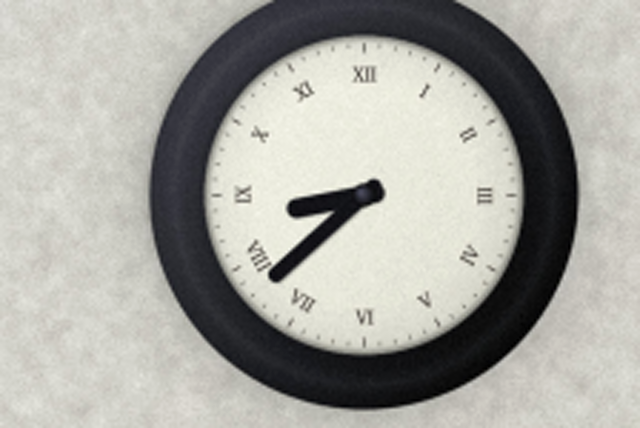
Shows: 8:38
